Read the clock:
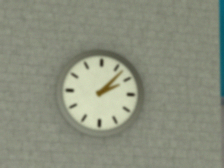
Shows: 2:07
